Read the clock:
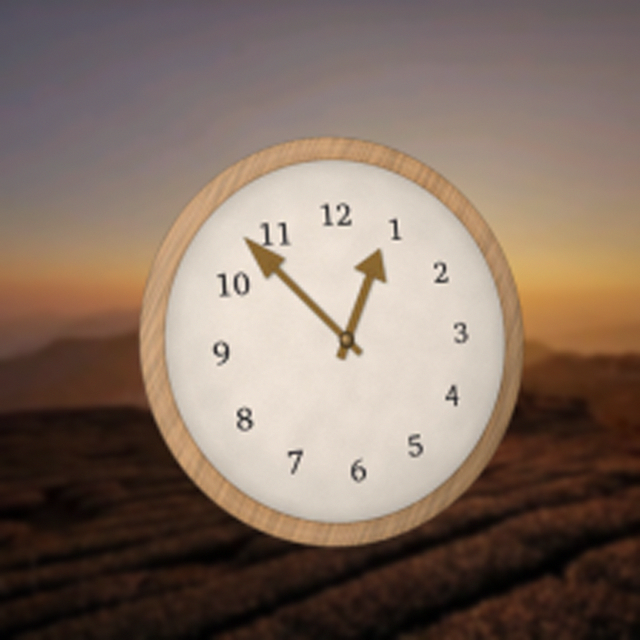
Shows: 12:53
